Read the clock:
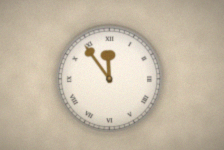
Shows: 11:54
